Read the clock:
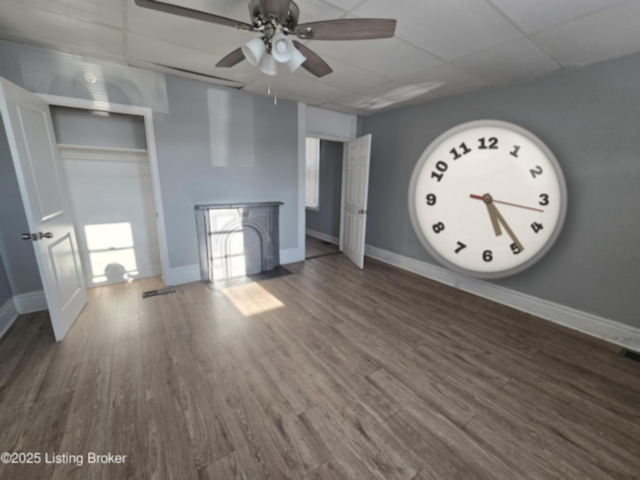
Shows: 5:24:17
